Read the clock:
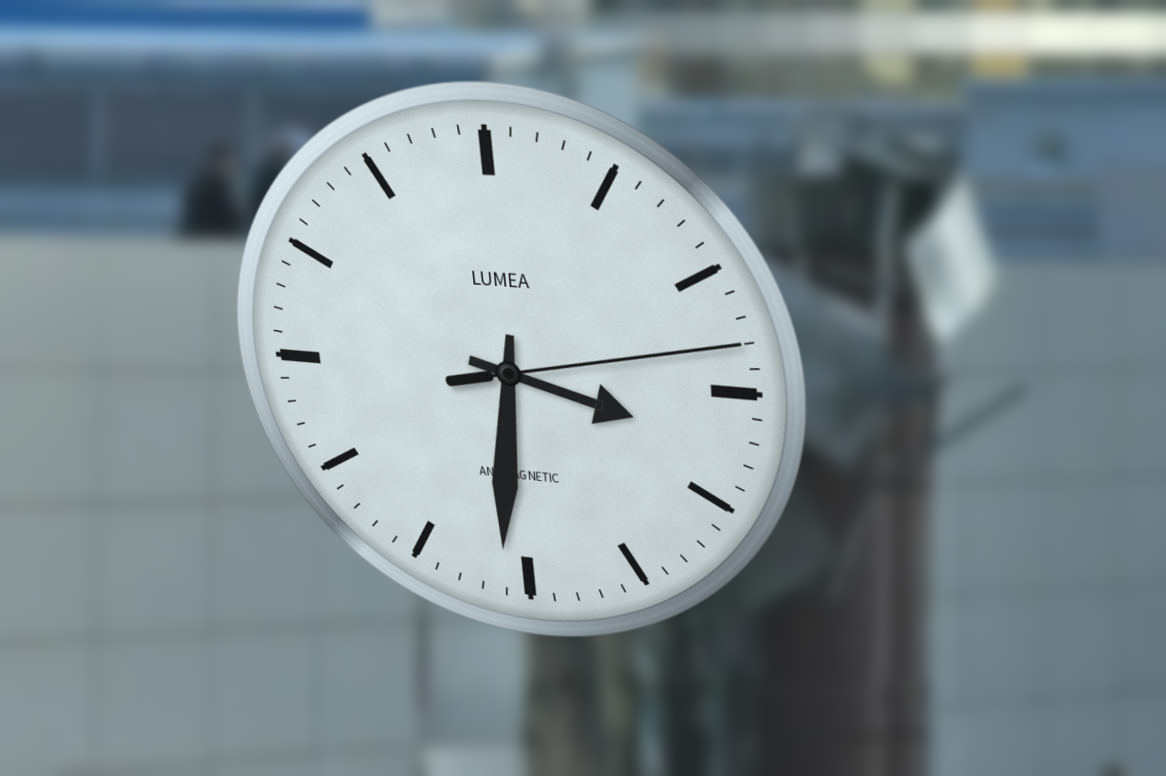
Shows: 3:31:13
